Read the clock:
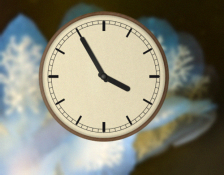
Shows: 3:55
